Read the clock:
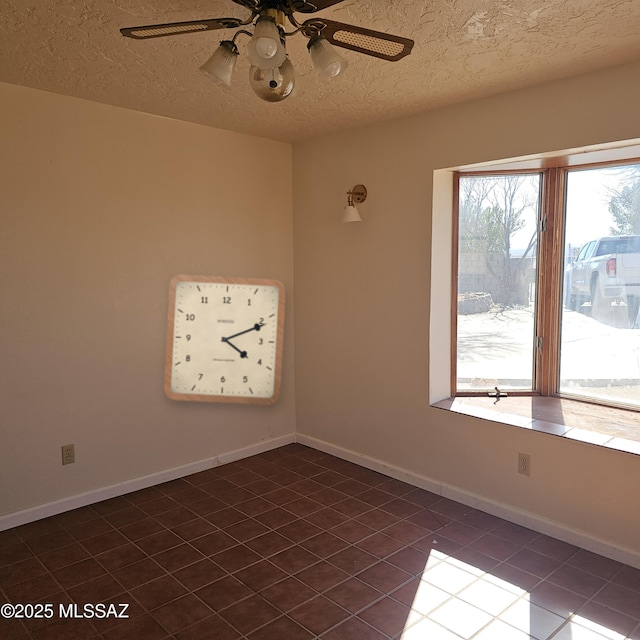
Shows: 4:11
